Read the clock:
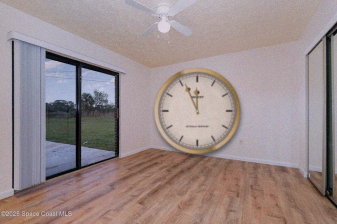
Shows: 11:56
